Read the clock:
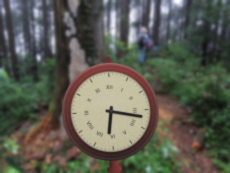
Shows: 6:17
